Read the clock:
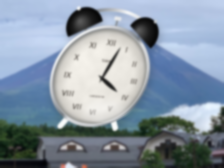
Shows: 4:03
